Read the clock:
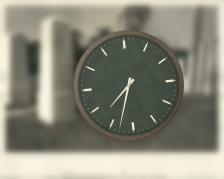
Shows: 7:33
